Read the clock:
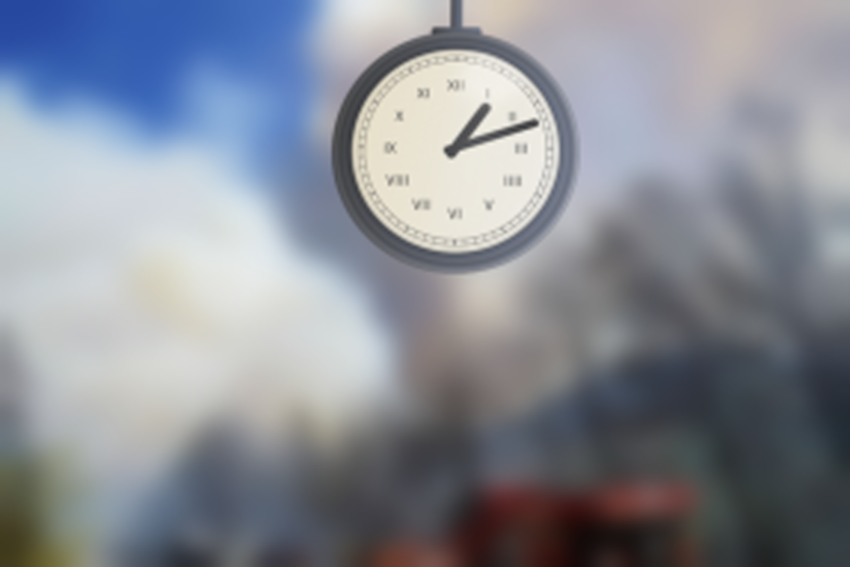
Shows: 1:12
